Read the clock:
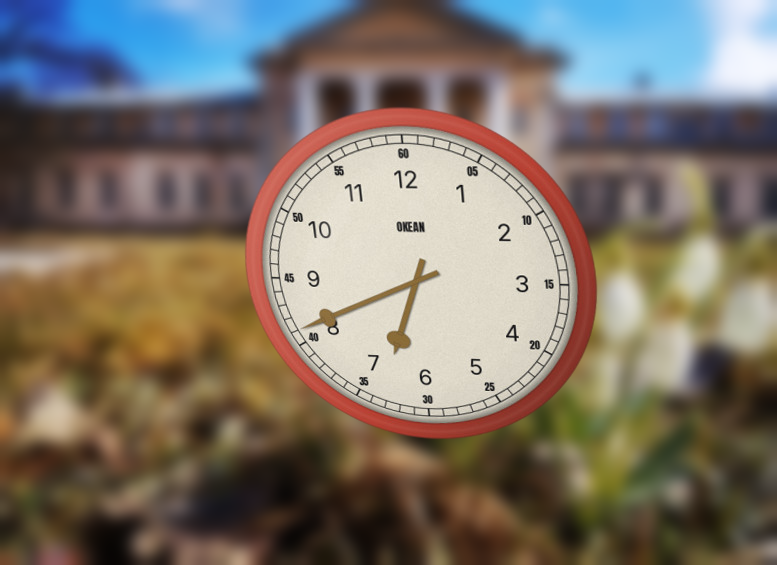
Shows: 6:41
